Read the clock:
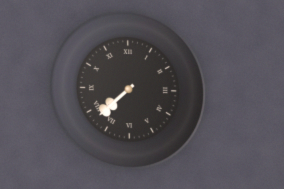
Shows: 7:38
